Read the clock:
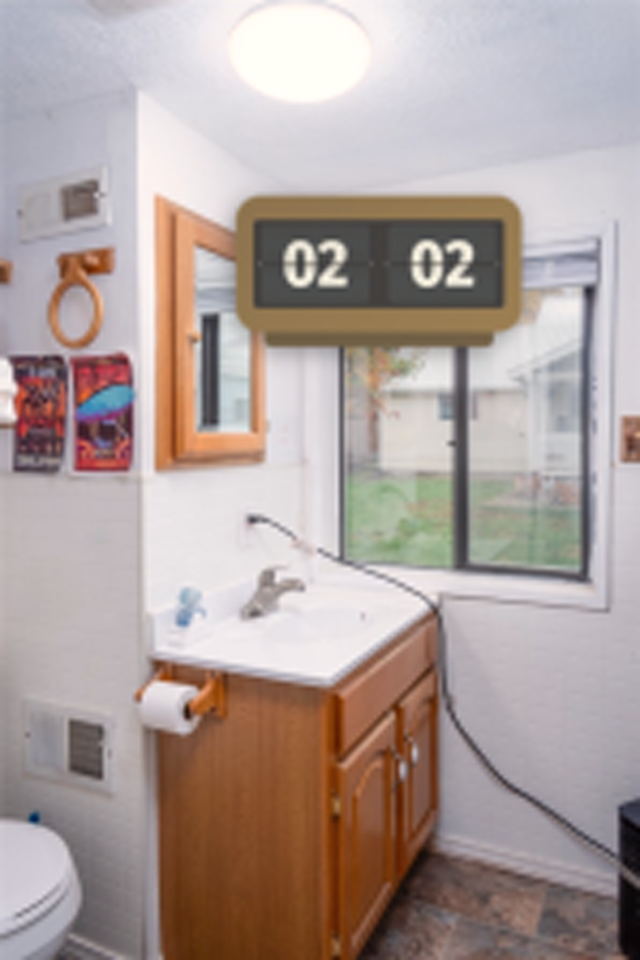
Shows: 2:02
